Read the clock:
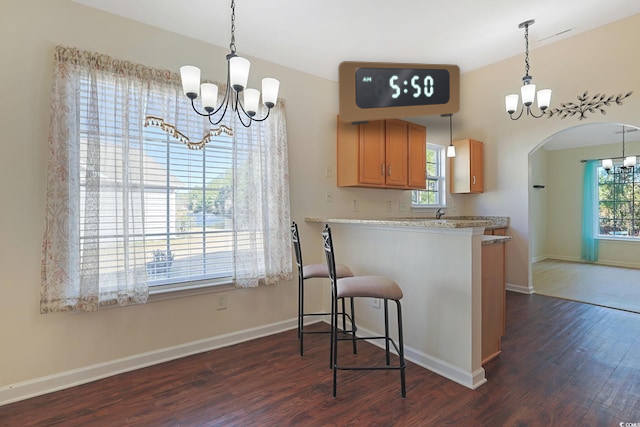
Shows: 5:50
